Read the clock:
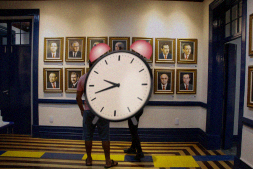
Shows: 9:42
